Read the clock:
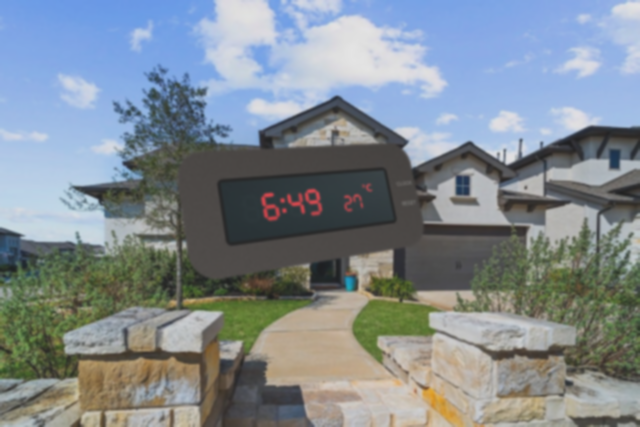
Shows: 6:49
